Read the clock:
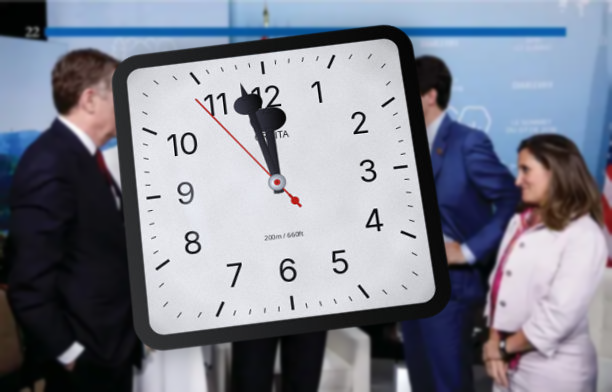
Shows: 11:57:54
